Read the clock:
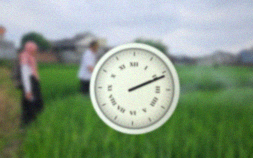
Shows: 2:11
